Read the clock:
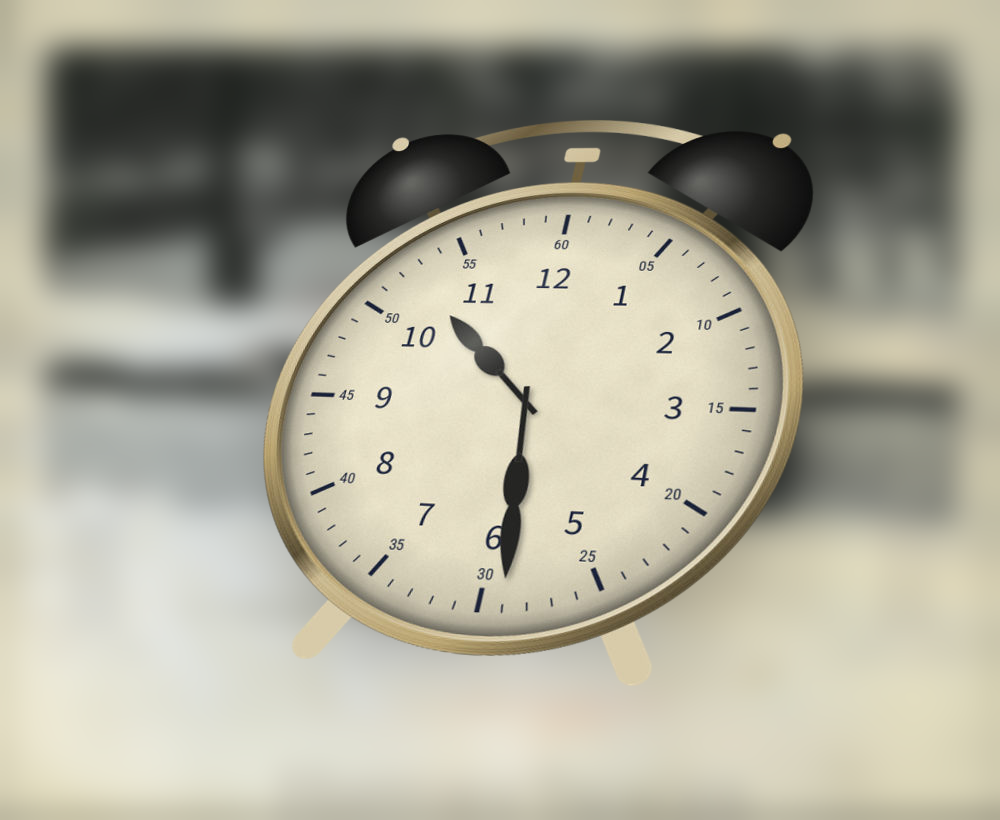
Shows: 10:29
